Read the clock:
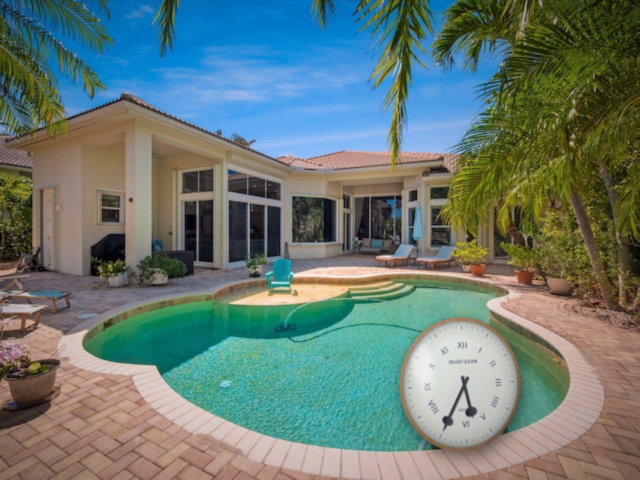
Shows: 5:35
